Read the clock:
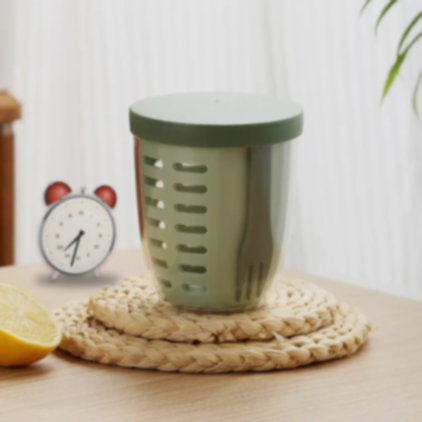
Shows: 7:32
